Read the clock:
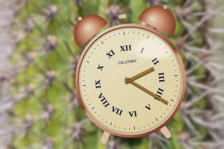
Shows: 2:21
